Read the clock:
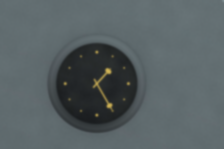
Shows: 1:25
